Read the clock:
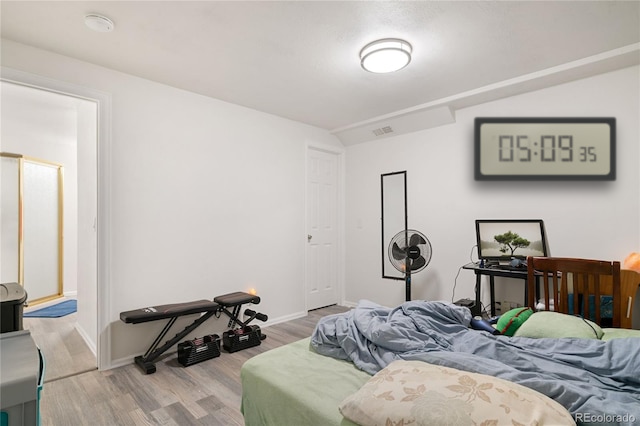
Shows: 5:09:35
